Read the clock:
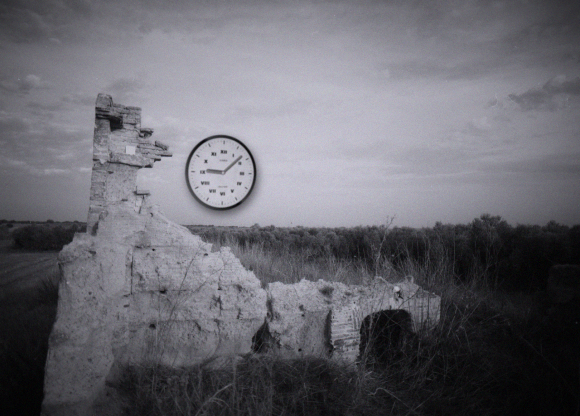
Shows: 9:08
